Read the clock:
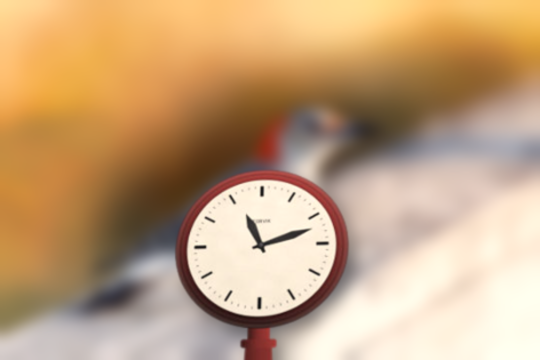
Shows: 11:12
